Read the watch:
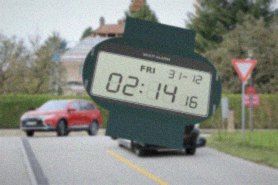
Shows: 2:14:16
